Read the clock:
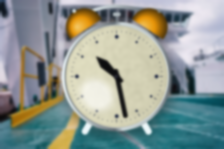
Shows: 10:28
